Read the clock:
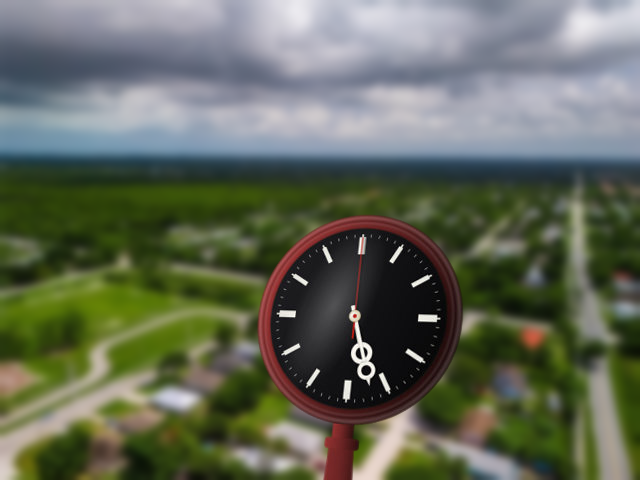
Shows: 5:27:00
